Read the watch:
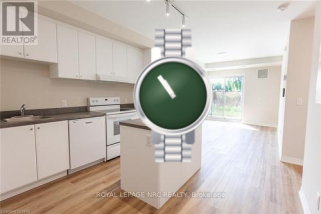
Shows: 10:54
